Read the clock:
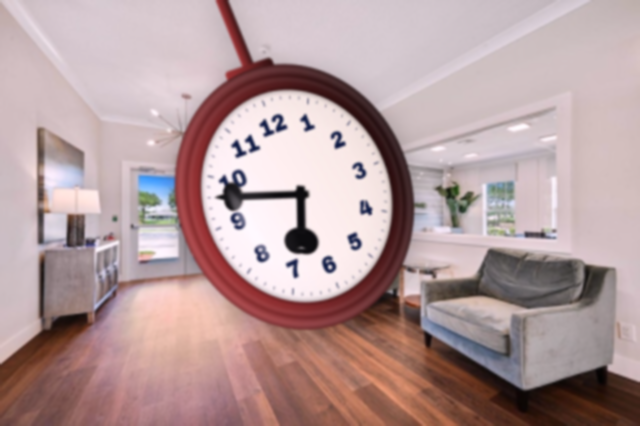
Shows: 6:48
